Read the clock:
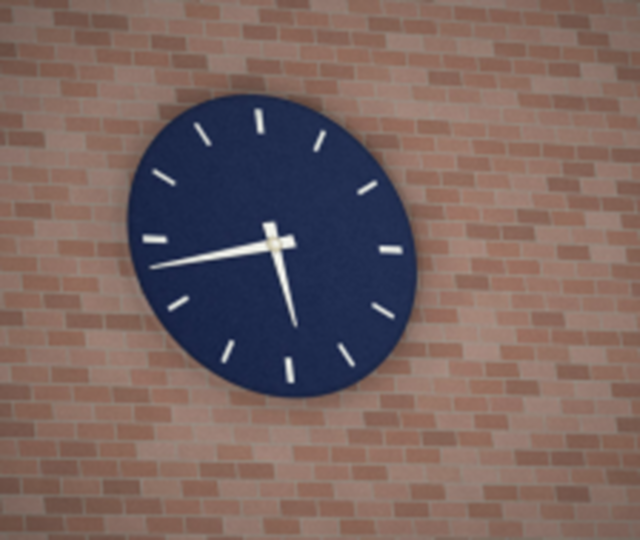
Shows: 5:43
